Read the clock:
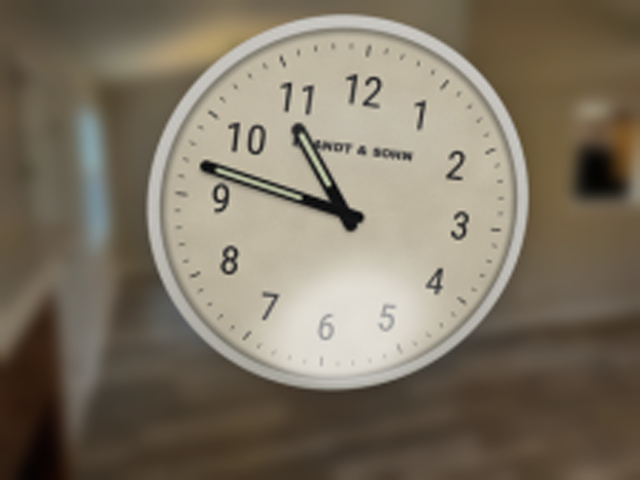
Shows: 10:47
